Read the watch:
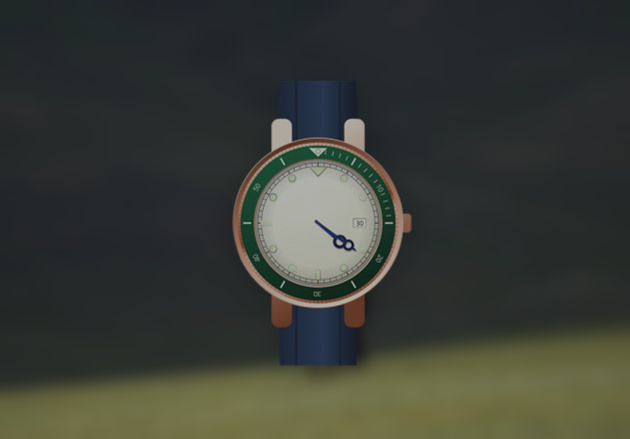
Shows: 4:21
